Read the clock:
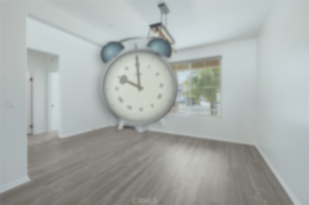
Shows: 10:00
